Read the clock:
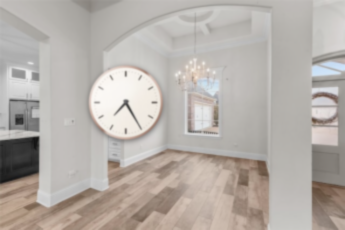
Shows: 7:25
